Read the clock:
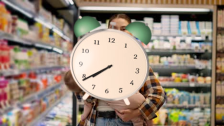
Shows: 7:39
